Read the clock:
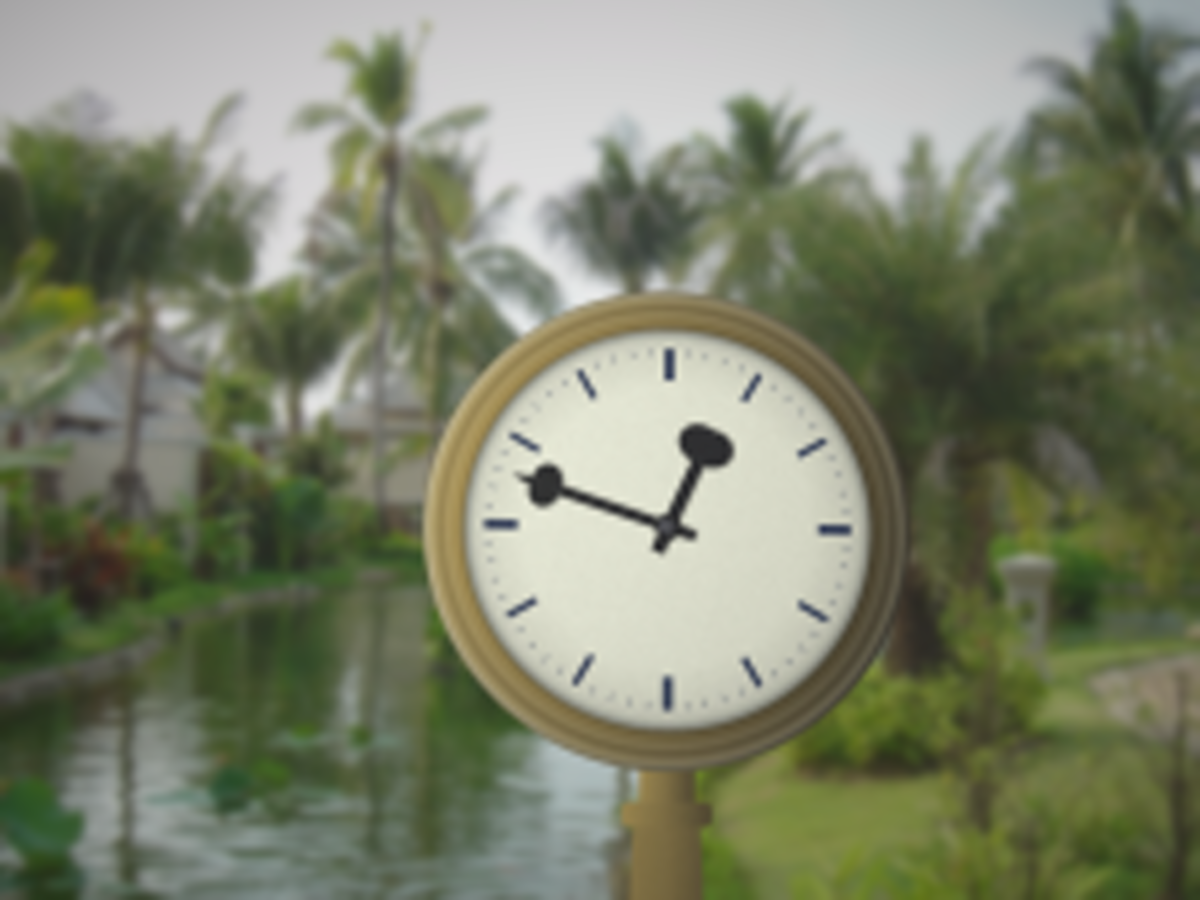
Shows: 12:48
